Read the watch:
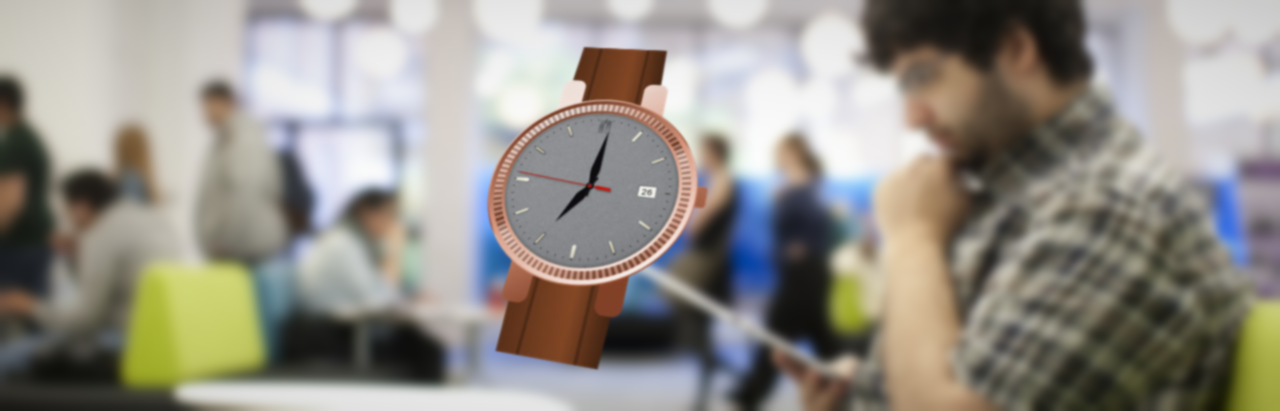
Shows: 7:00:46
